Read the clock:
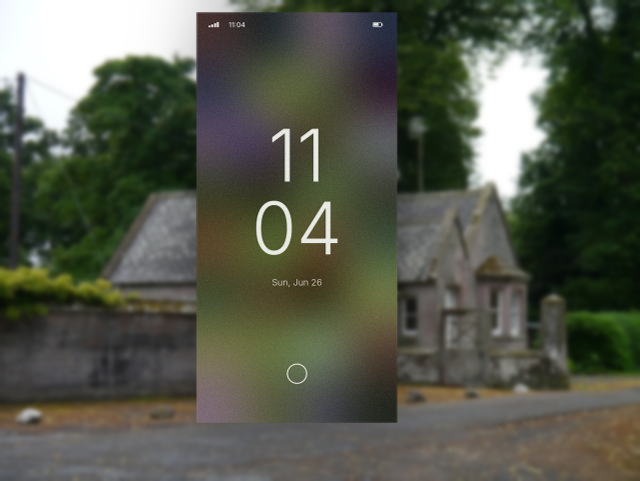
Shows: 11:04
